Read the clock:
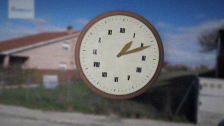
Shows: 1:11
